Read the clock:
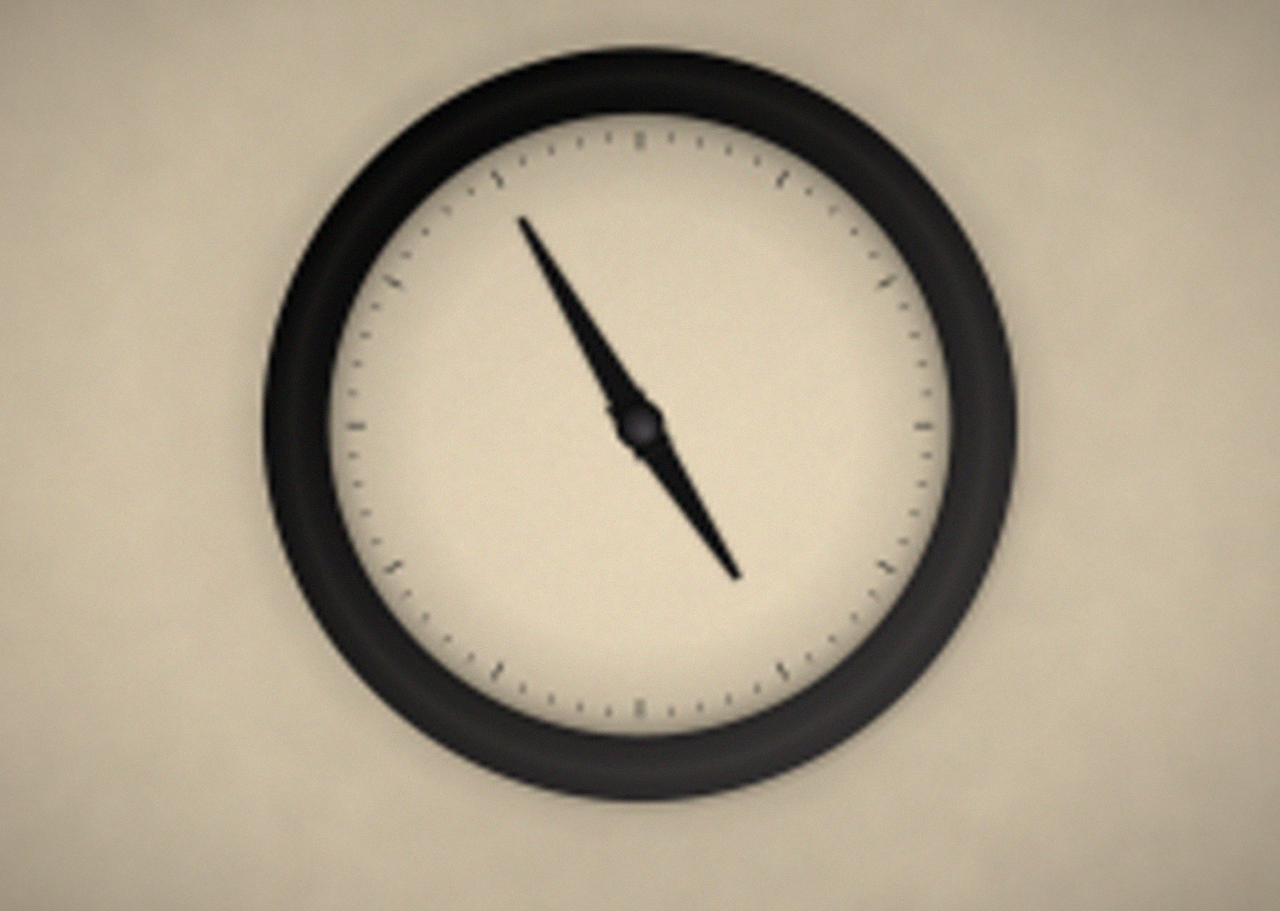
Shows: 4:55
